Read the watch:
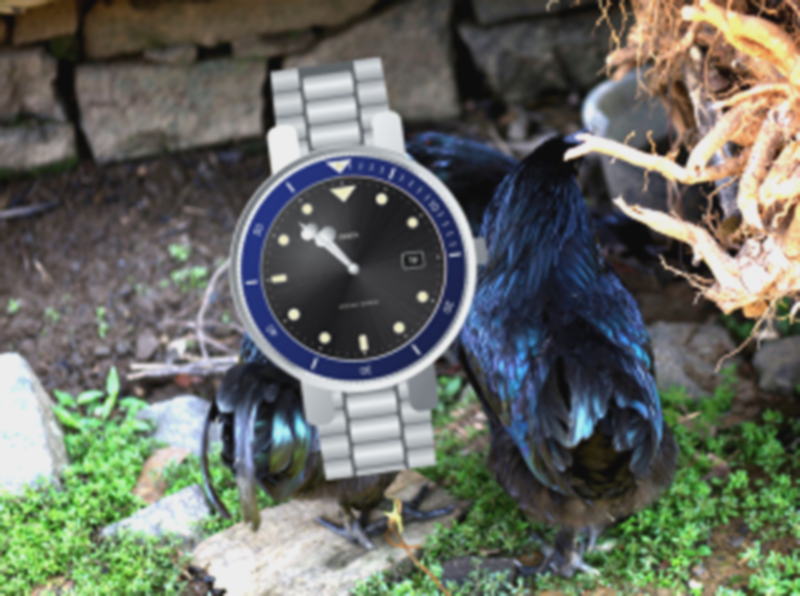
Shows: 10:53
